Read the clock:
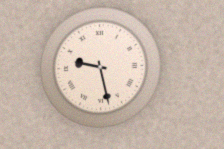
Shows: 9:28
